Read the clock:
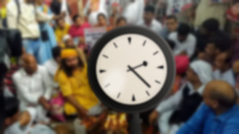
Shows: 2:23
